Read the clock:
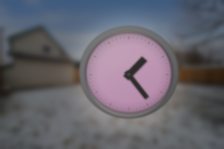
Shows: 1:24
